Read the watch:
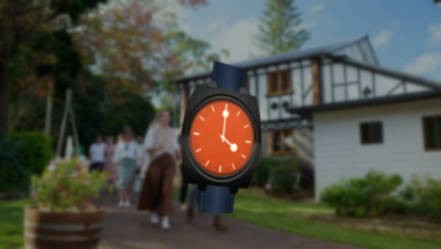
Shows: 4:00
